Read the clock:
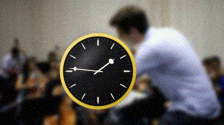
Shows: 1:46
